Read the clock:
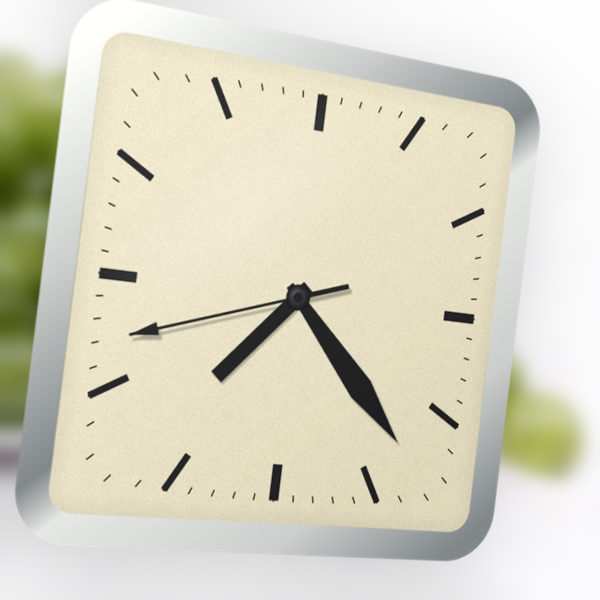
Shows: 7:22:42
